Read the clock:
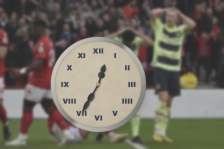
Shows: 12:35
